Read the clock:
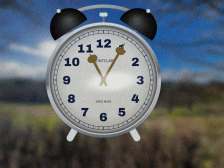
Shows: 11:05
